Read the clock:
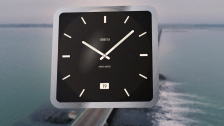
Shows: 10:08
